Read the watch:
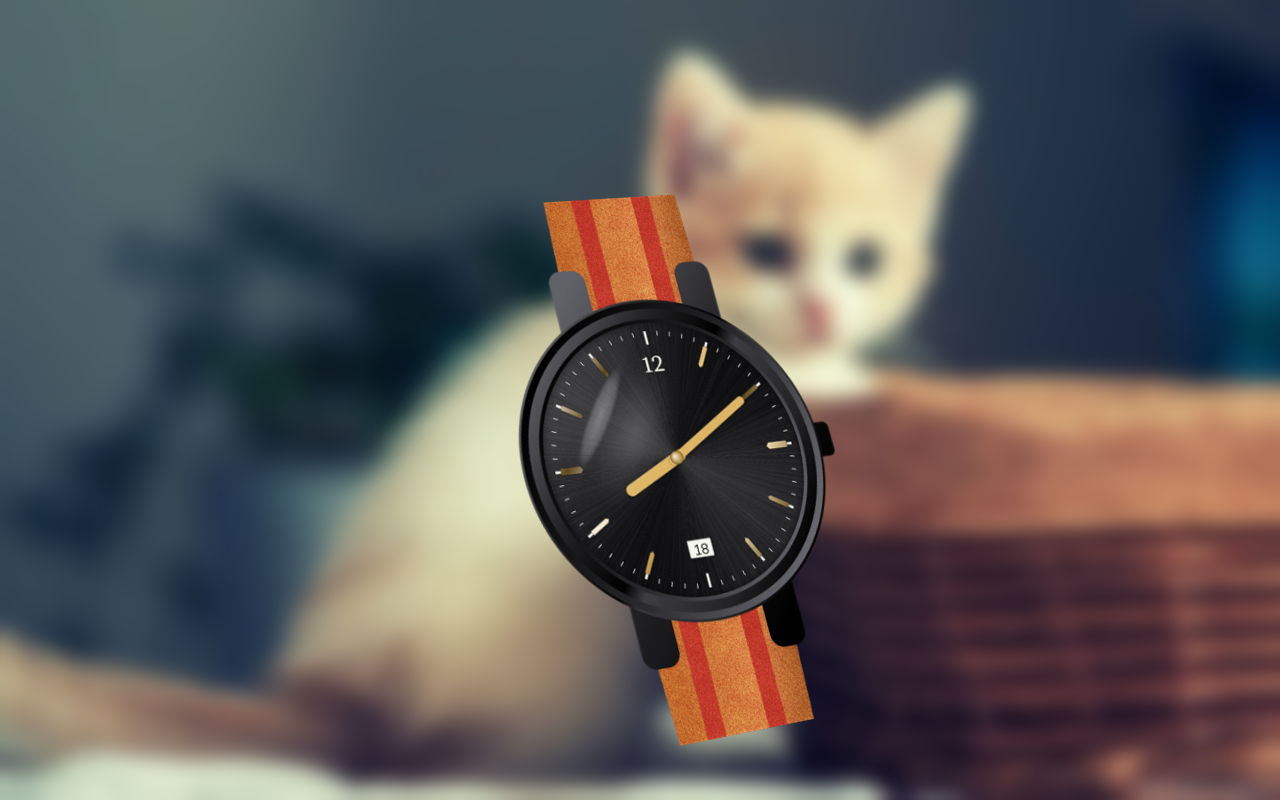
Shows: 8:10
